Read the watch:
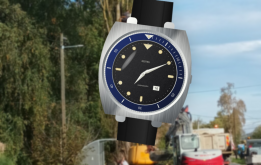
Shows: 7:10
